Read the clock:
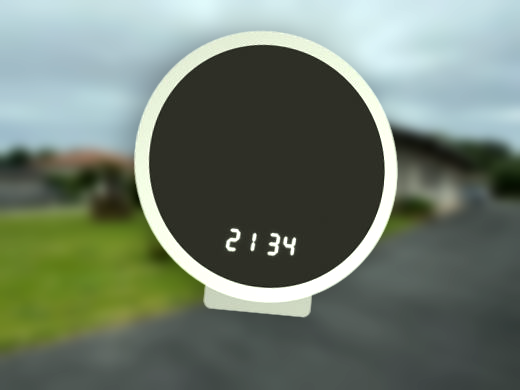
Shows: 21:34
